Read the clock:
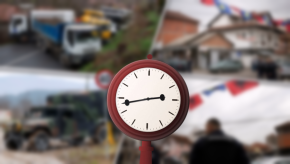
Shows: 2:43
